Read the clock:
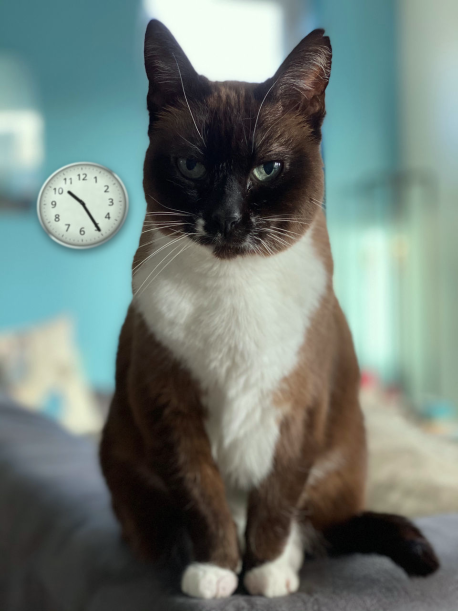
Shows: 10:25
